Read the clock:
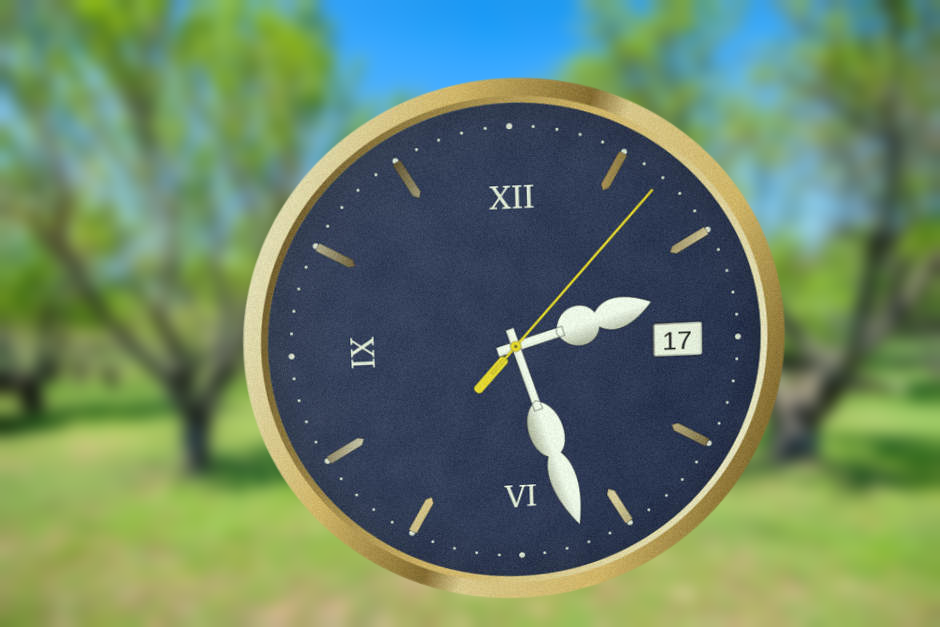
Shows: 2:27:07
